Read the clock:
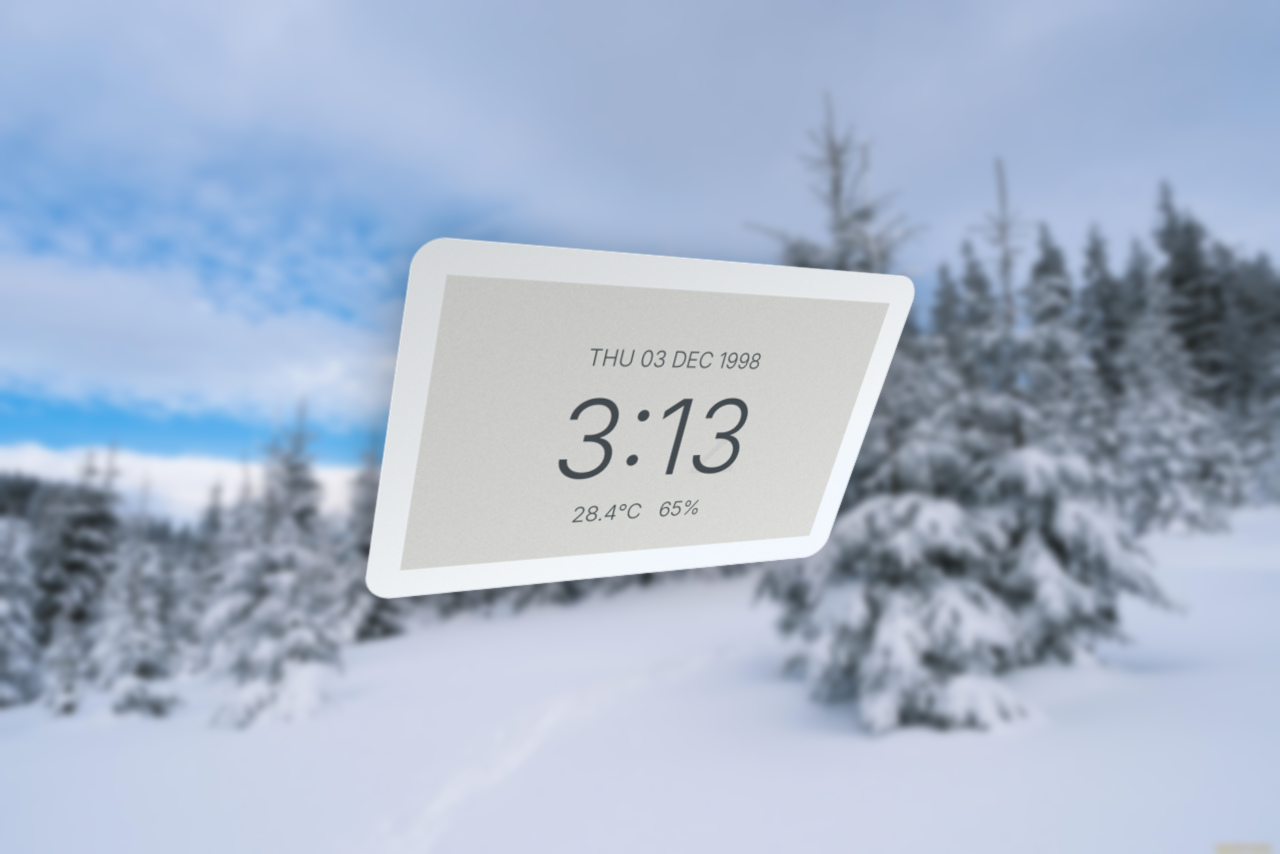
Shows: 3:13
